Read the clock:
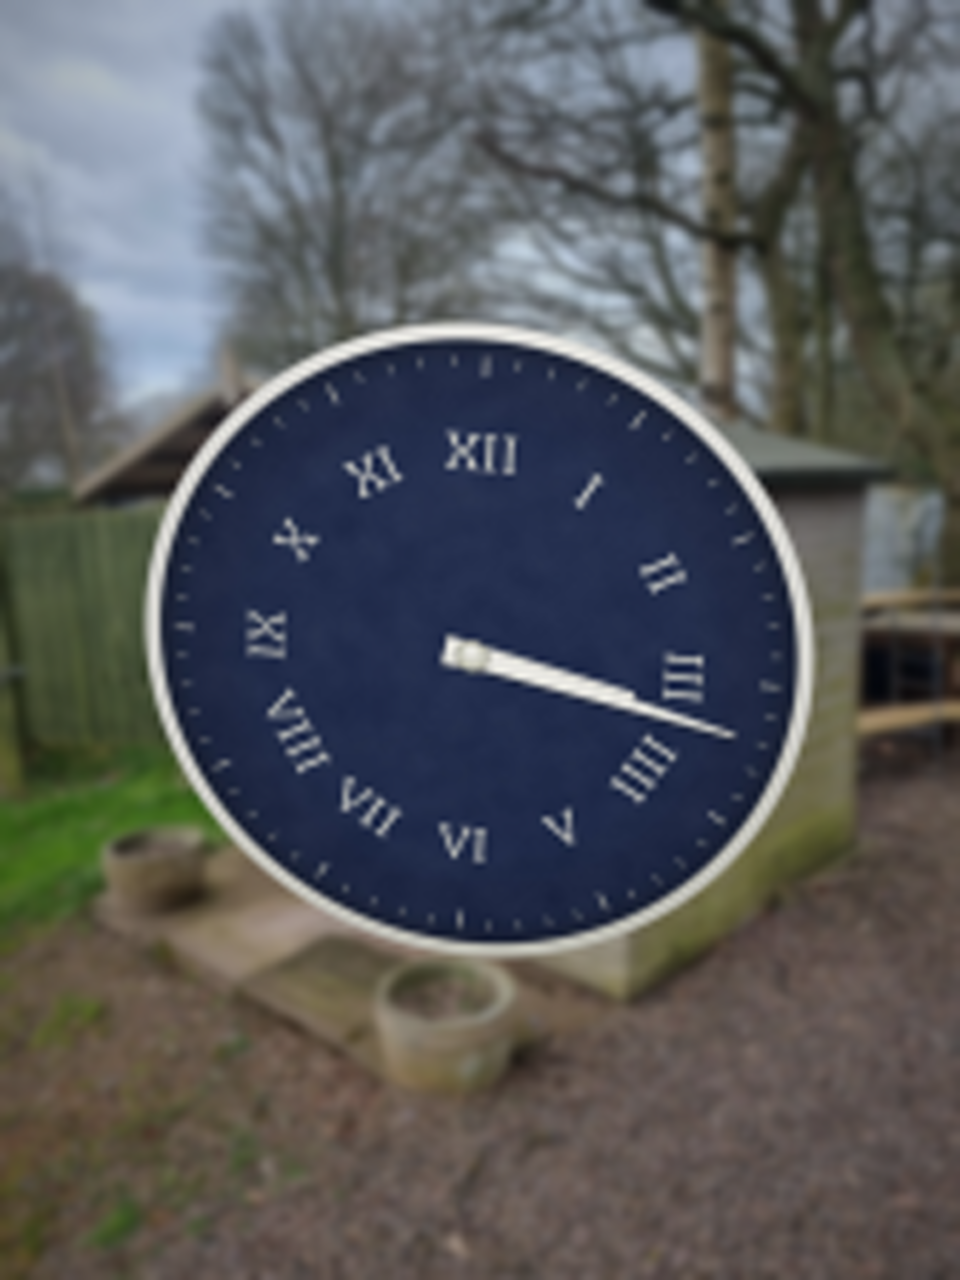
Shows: 3:17
